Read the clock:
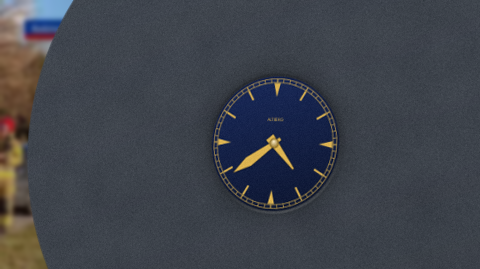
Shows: 4:39
